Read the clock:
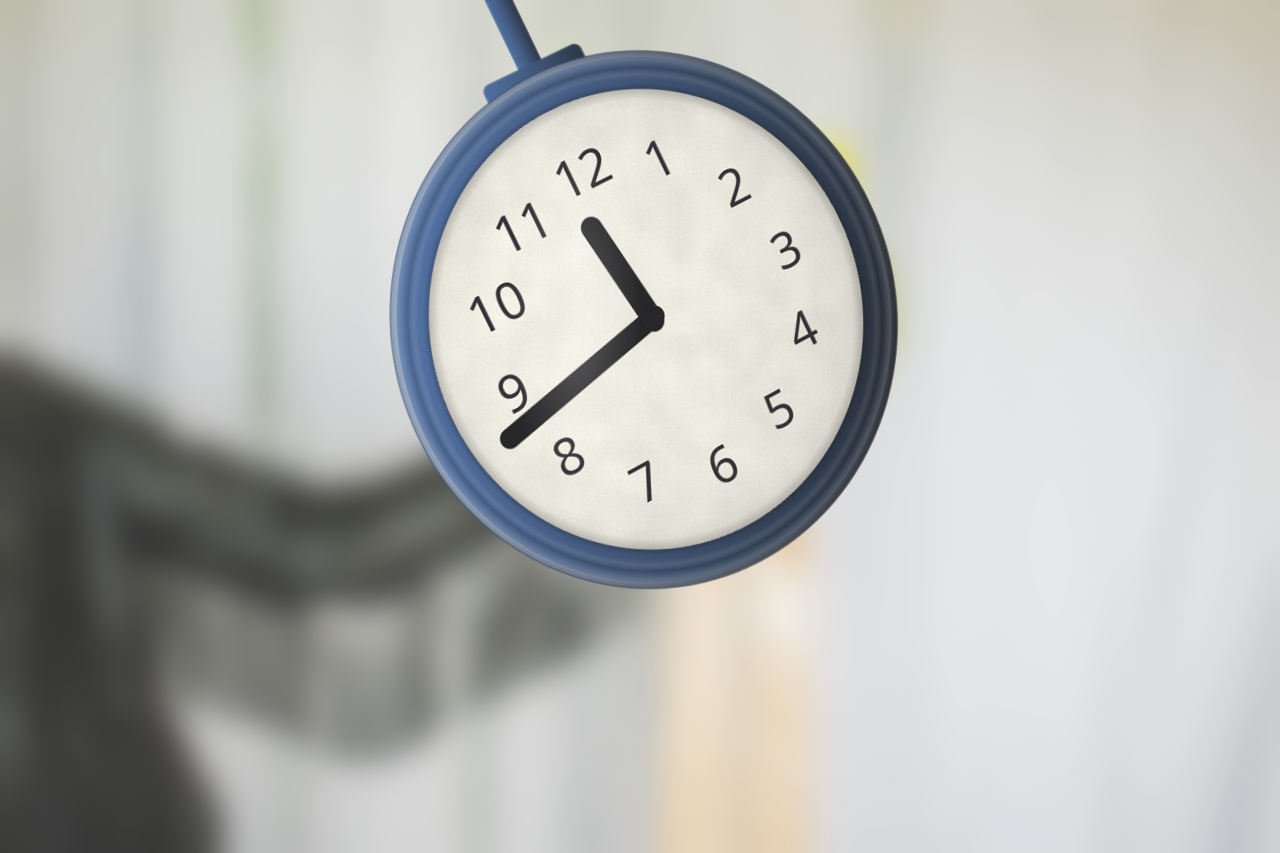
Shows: 11:43
